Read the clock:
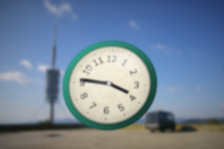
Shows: 3:46
